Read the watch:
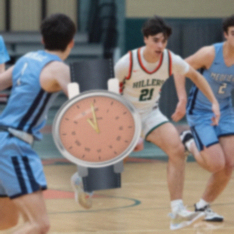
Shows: 10:59
